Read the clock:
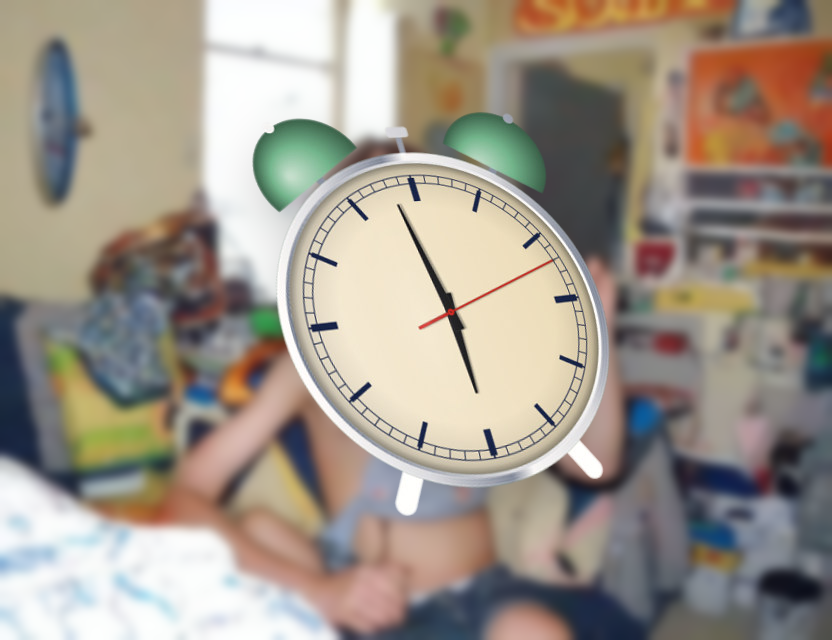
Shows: 5:58:12
